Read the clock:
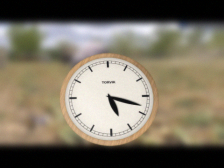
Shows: 5:18
